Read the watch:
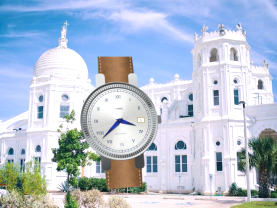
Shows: 3:38
